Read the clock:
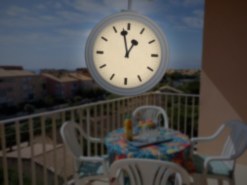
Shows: 12:58
